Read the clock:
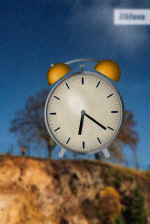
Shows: 6:21
